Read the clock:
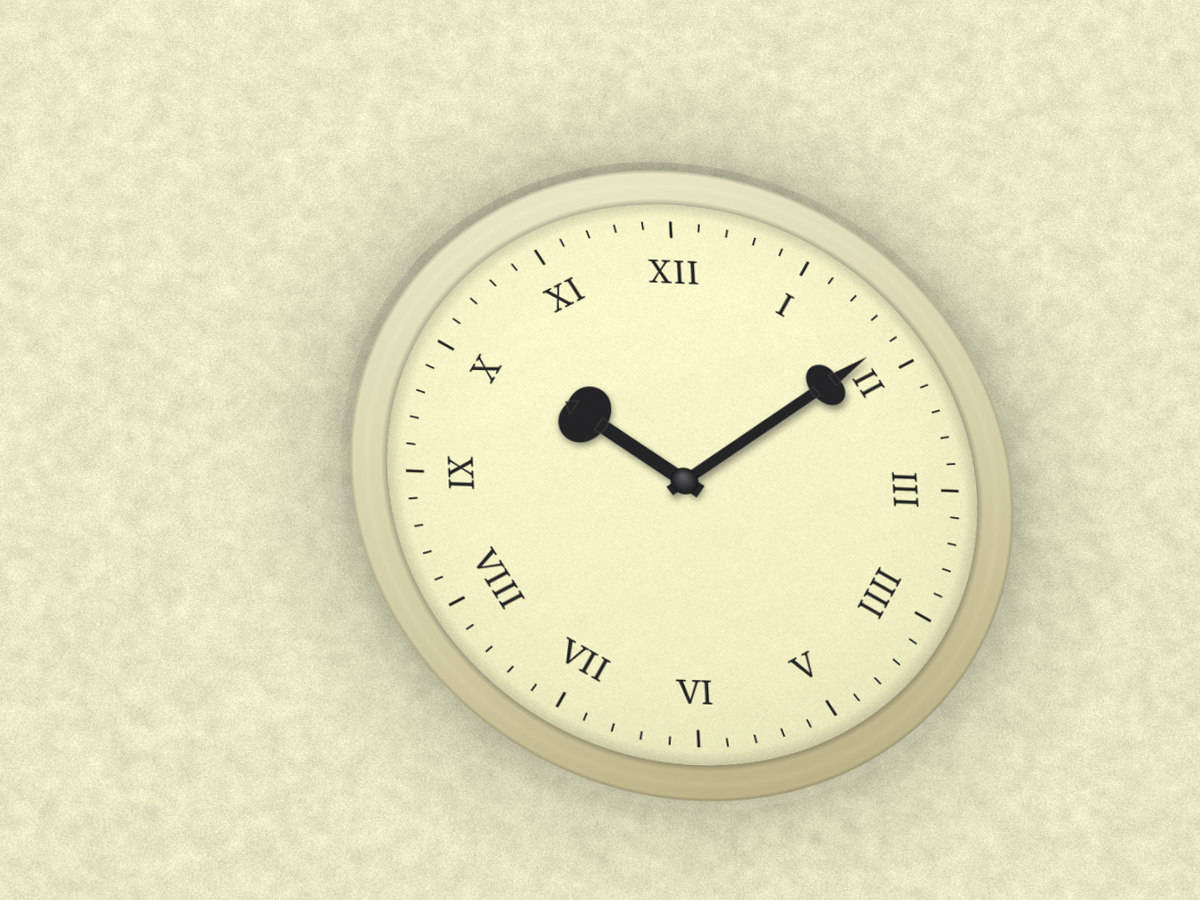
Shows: 10:09
